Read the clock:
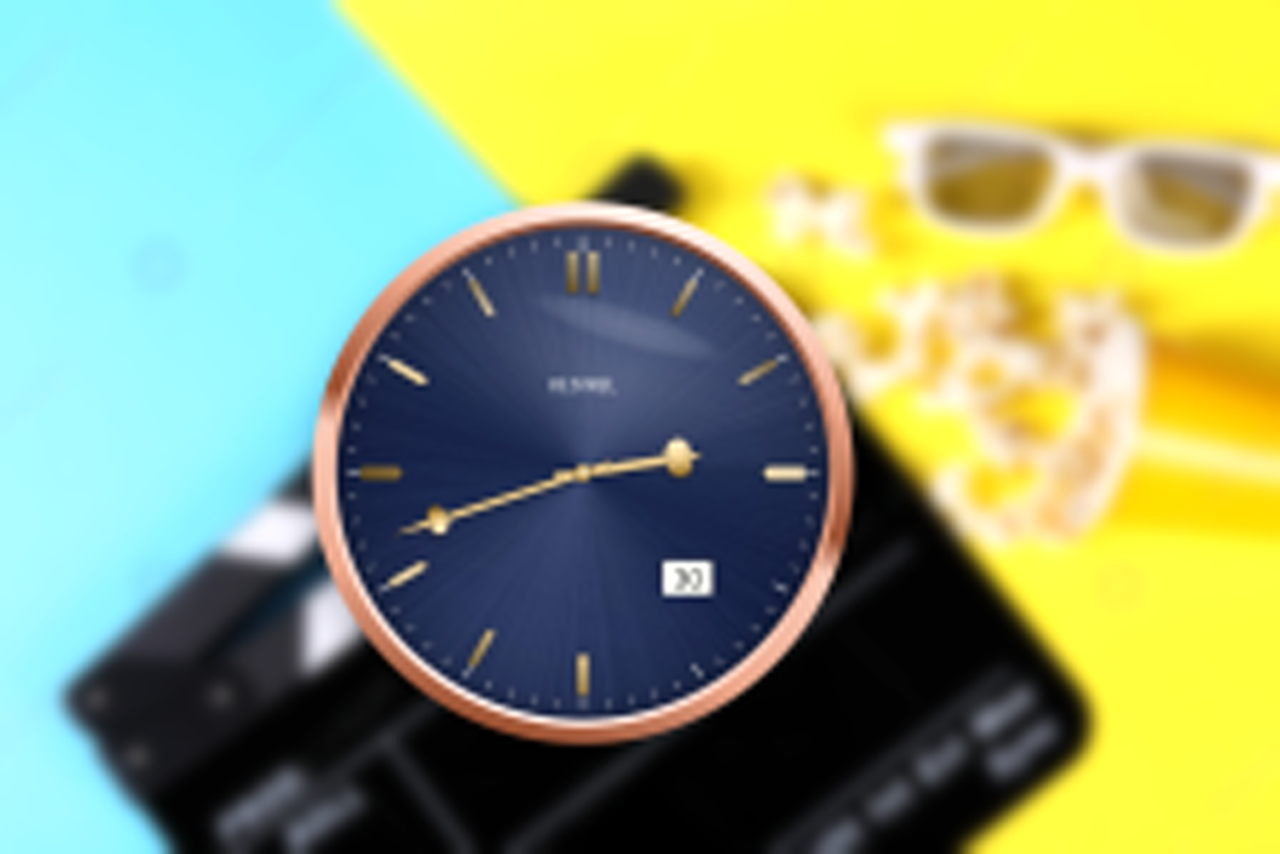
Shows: 2:42
